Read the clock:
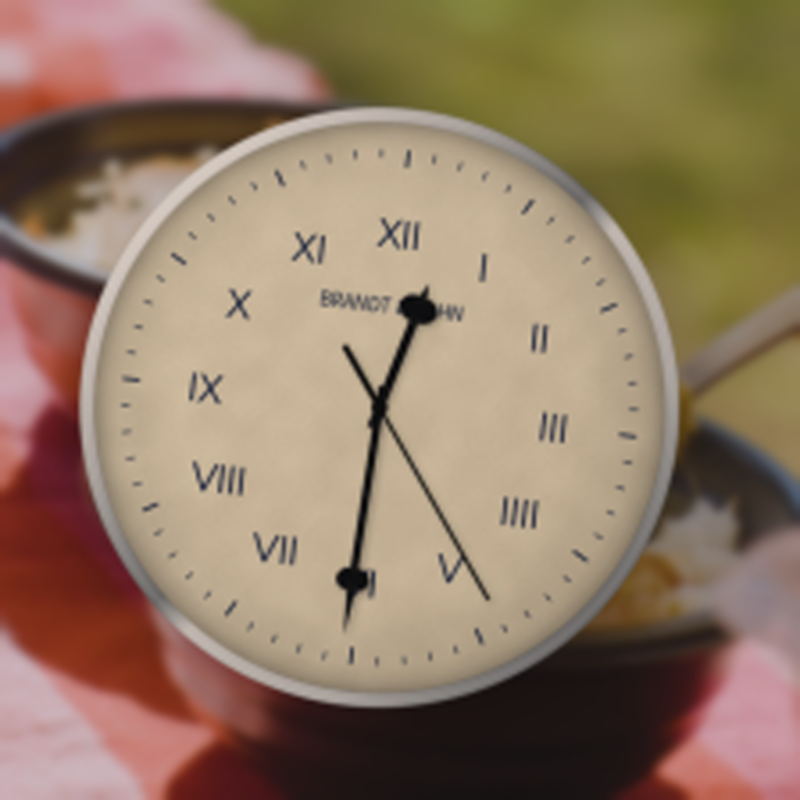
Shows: 12:30:24
